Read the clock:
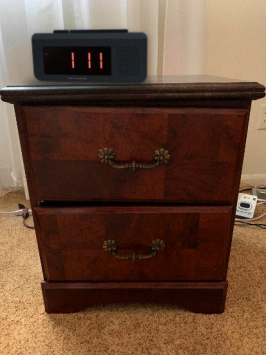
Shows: 1:11
